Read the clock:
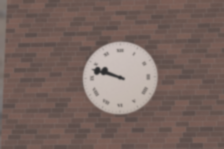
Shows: 9:48
